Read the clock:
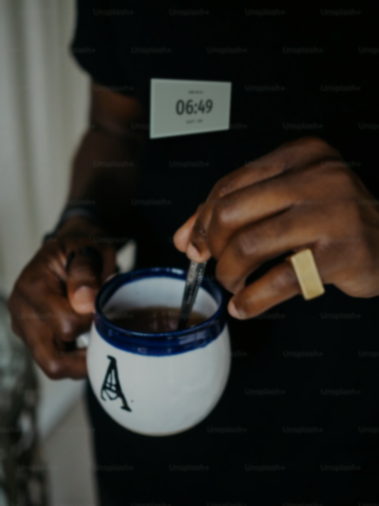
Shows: 6:49
